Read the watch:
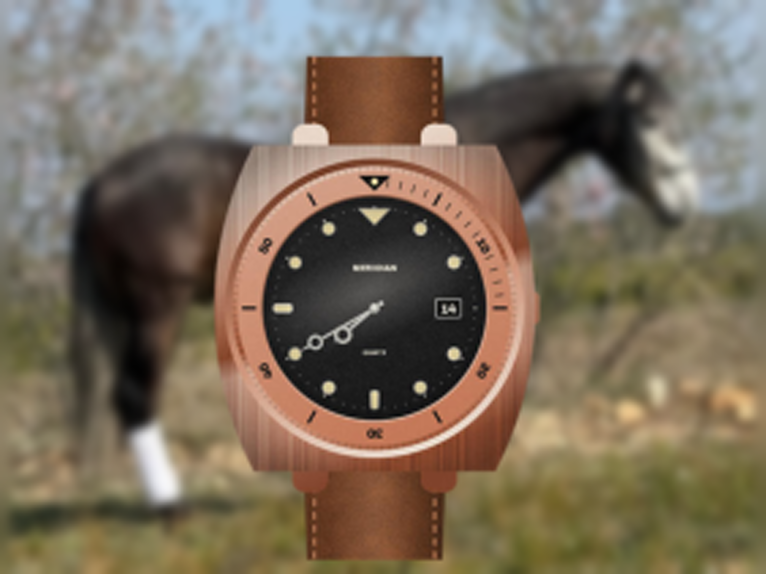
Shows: 7:40
